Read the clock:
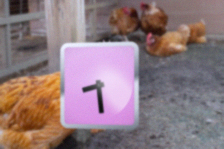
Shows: 8:29
